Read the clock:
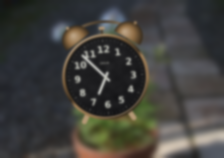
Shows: 6:53
